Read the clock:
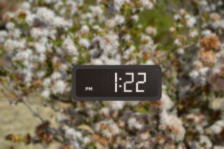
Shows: 1:22
